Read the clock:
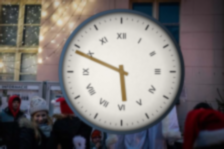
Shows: 5:49
